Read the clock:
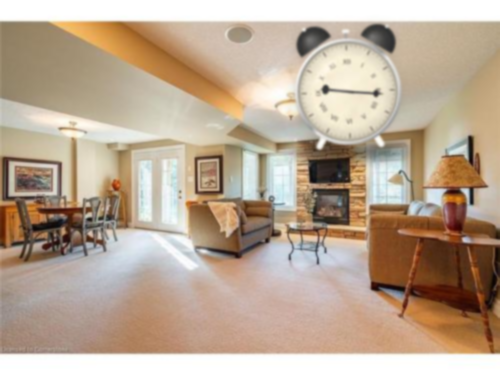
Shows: 9:16
